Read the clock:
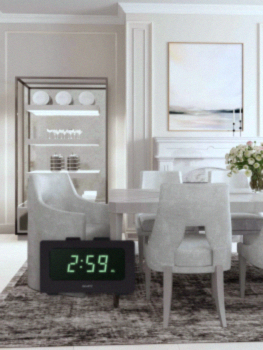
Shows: 2:59
